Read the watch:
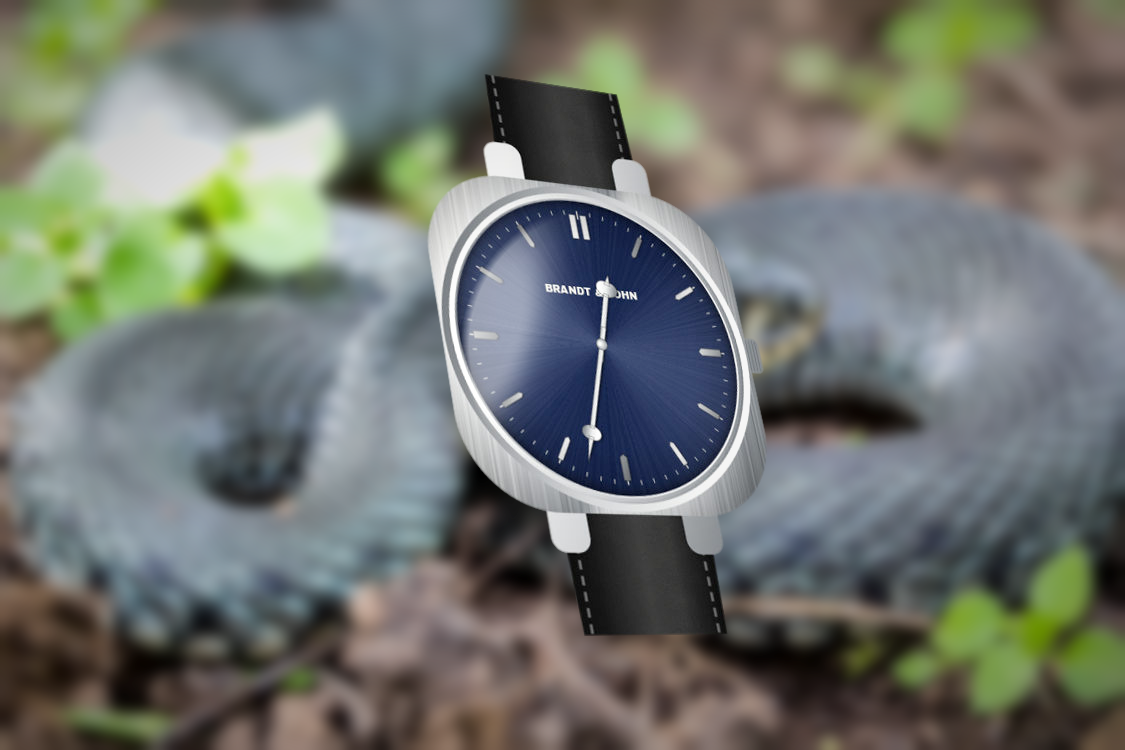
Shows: 12:33
